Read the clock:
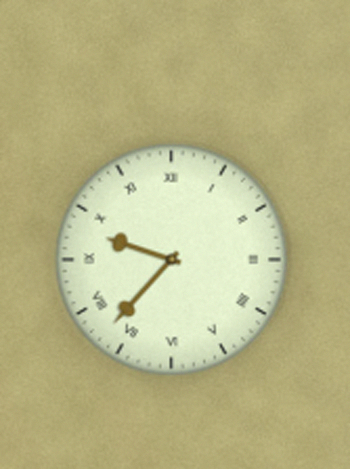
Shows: 9:37
